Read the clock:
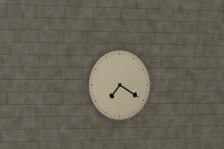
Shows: 7:20
